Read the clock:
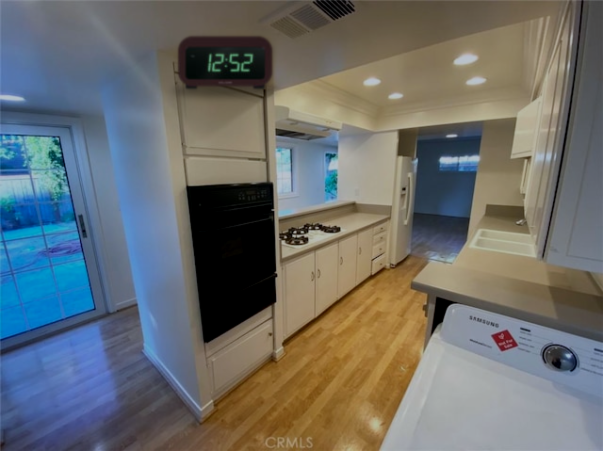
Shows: 12:52
